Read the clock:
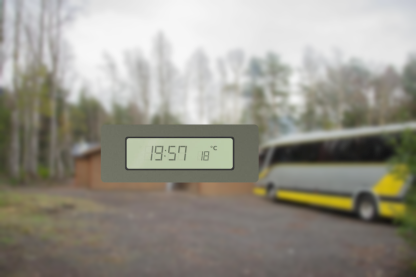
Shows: 19:57
